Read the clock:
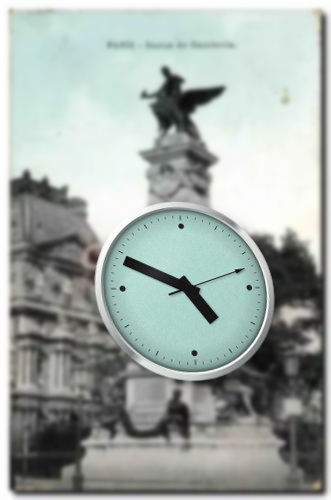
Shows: 4:49:12
